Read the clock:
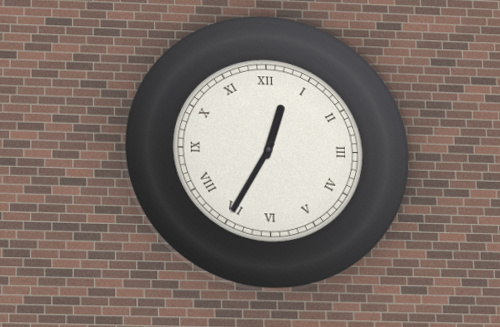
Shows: 12:35
